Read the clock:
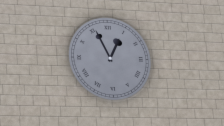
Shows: 12:56
